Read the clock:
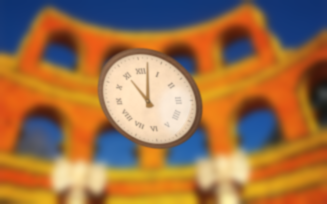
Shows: 11:02
